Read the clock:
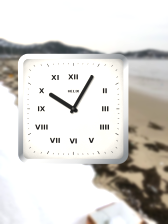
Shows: 10:05
